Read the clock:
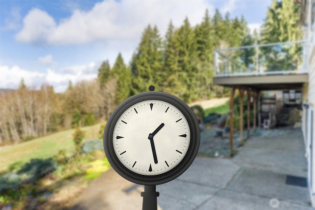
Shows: 1:28
